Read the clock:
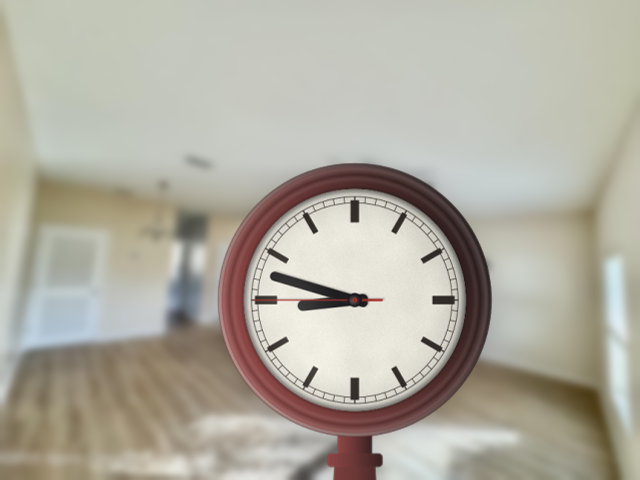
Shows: 8:47:45
